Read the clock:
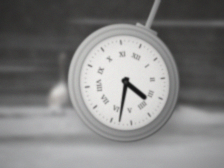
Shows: 3:28
